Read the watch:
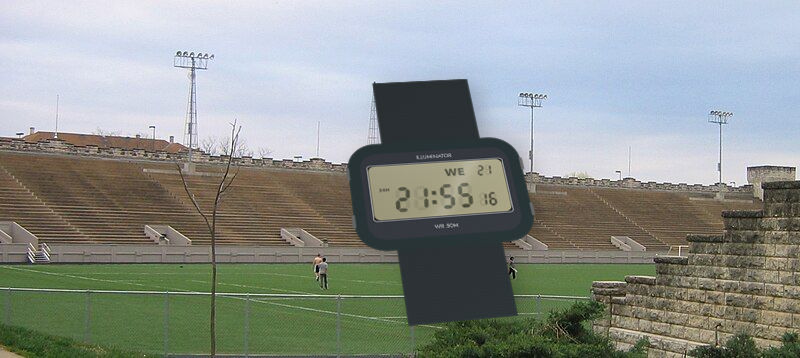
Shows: 21:55:16
